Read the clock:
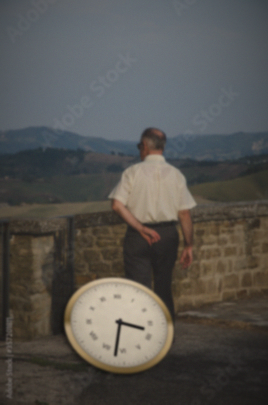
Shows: 3:32
